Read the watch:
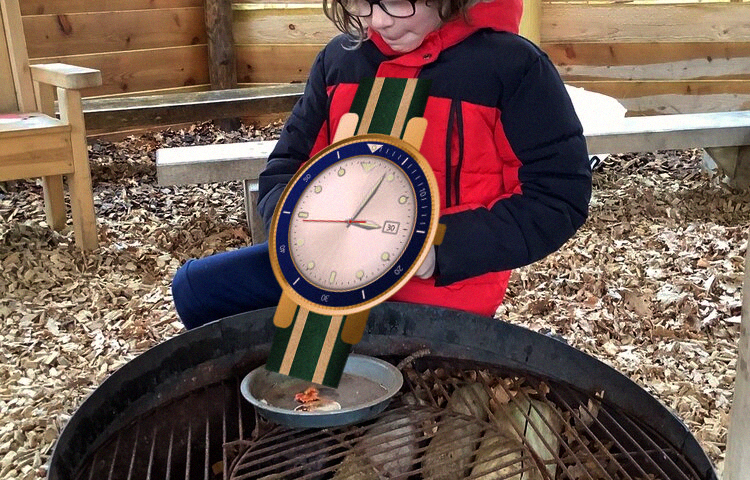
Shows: 3:03:44
